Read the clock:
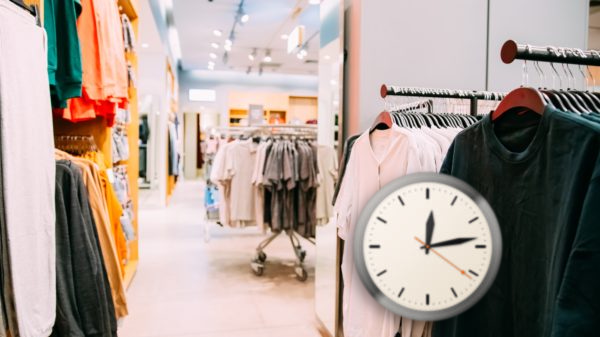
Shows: 12:13:21
